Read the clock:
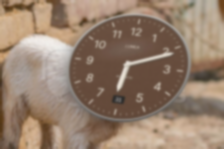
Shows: 6:11
